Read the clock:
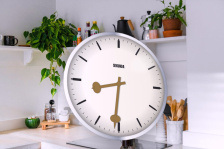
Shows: 8:31
